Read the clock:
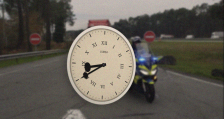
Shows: 8:40
